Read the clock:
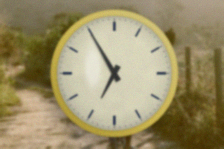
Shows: 6:55
